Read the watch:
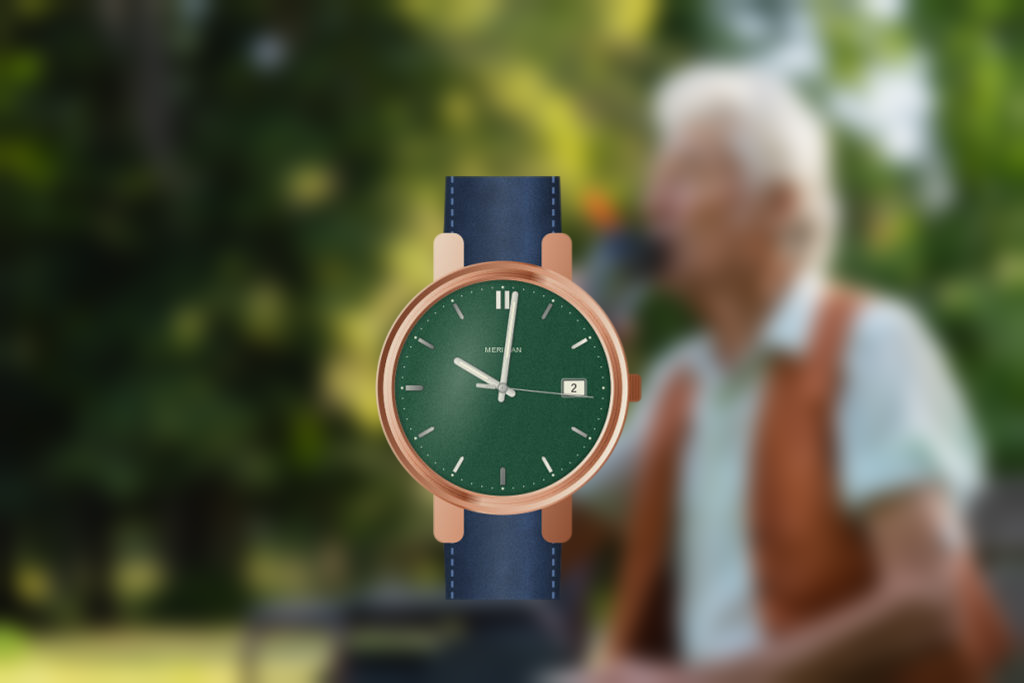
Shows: 10:01:16
